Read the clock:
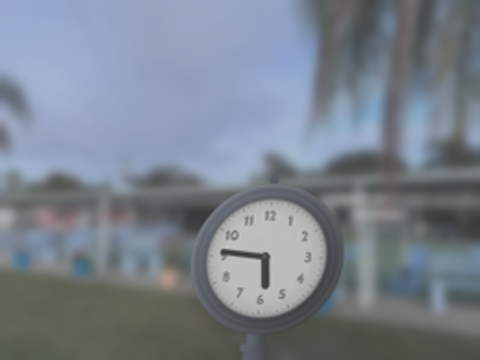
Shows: 5:46
